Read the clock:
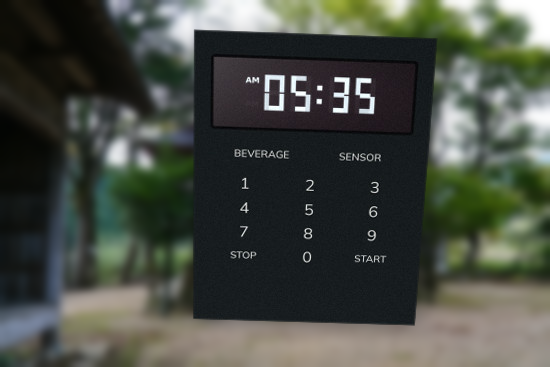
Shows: 5:35
